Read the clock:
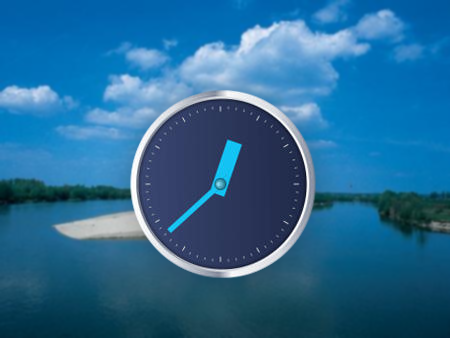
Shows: 12:38
